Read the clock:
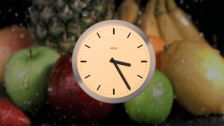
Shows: 3:25
